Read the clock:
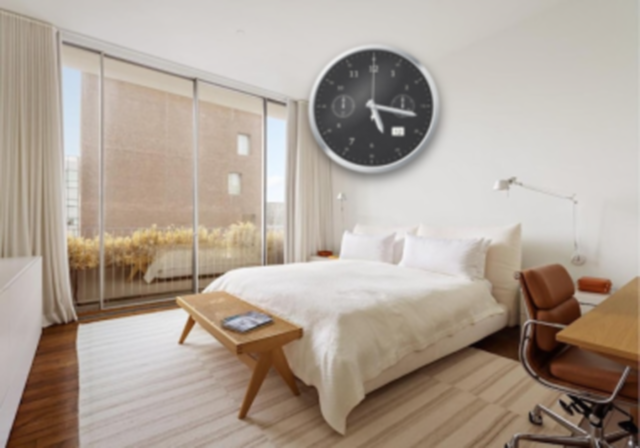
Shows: 5:17
